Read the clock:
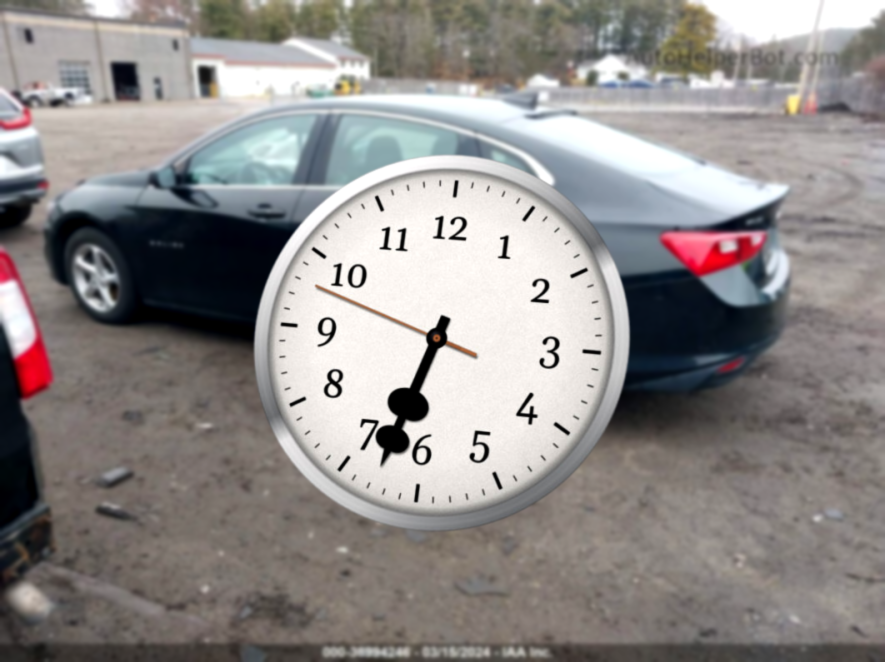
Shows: 6:32:48
